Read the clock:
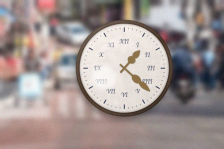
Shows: 1:22
